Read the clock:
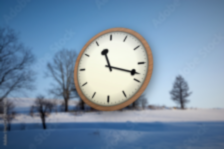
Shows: 11:18
